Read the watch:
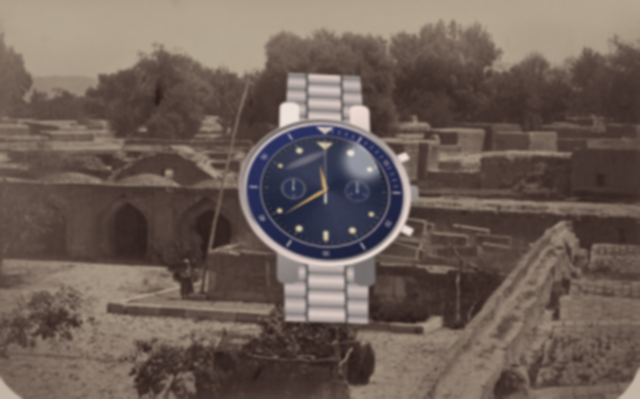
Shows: 11:39
